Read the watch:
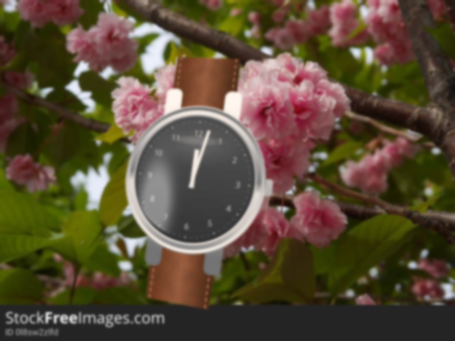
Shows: 12:02
